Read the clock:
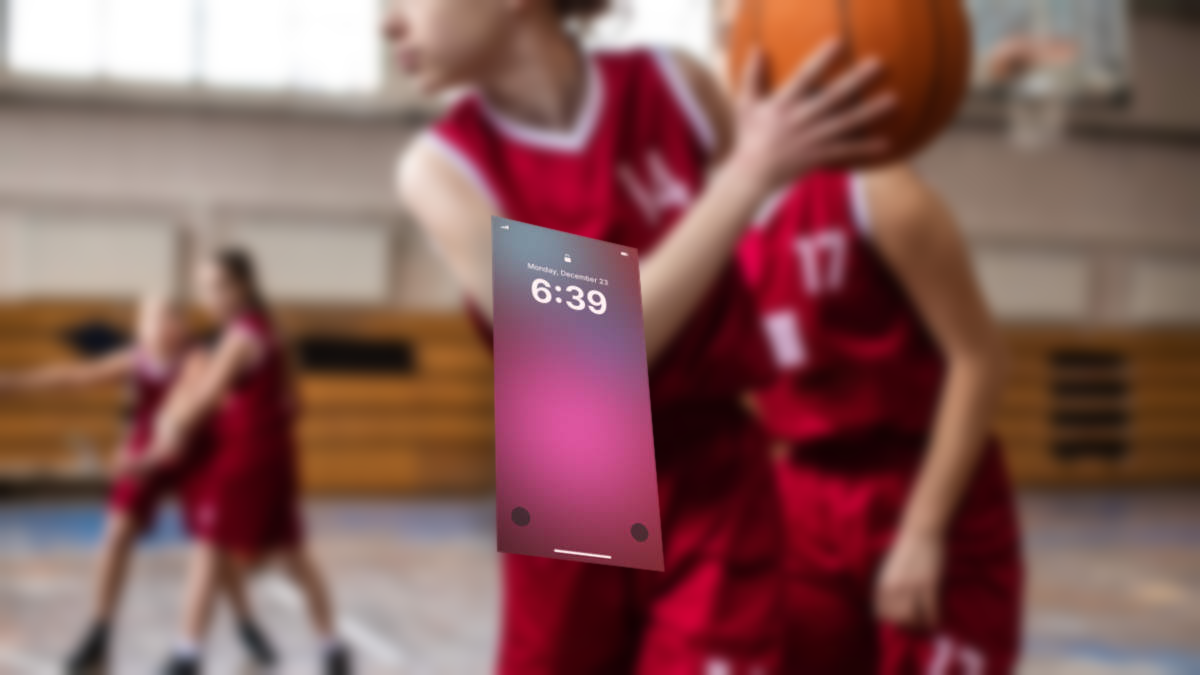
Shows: 6:39
